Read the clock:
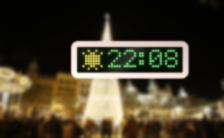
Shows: 22:08
